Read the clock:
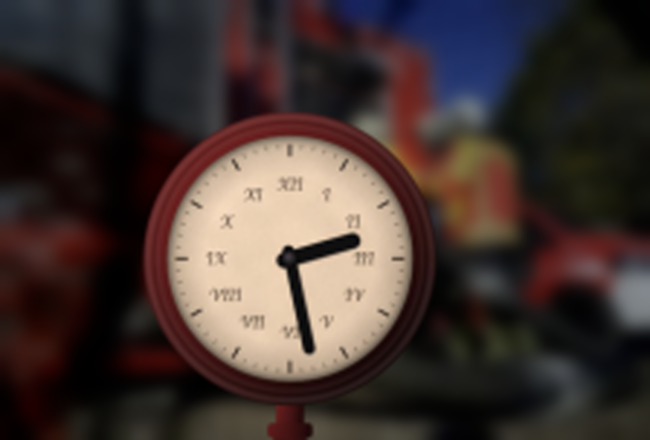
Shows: 2:28
